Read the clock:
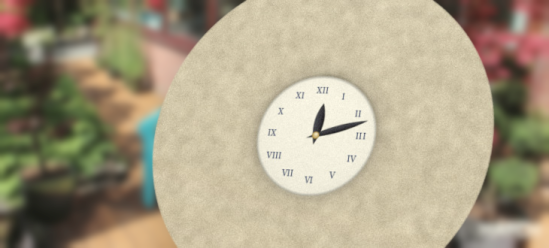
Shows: 12:12
